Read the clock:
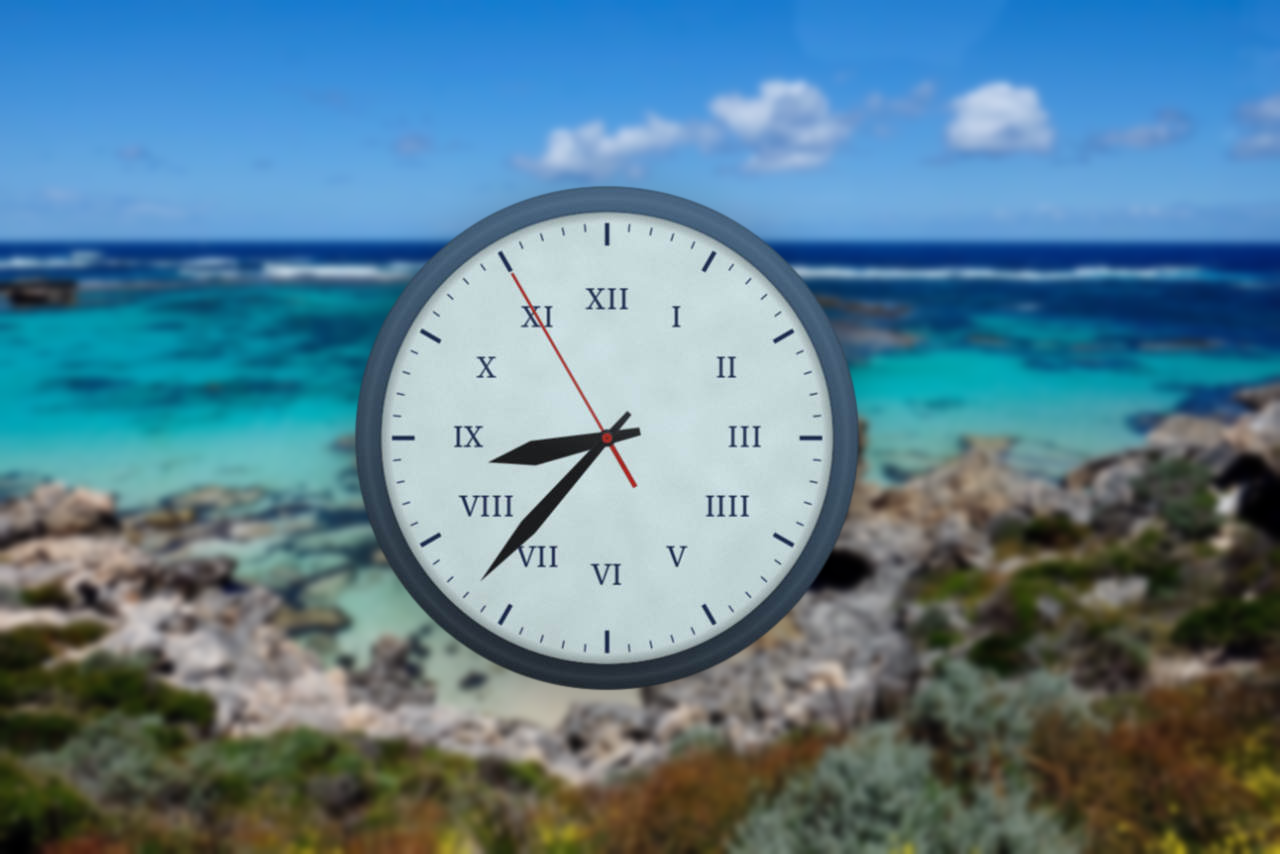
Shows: 8:36:55
